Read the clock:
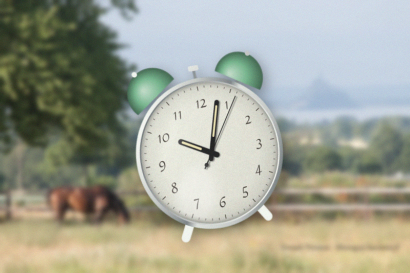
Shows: 10:03:06
